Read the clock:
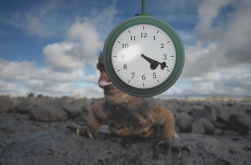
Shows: 4:19
